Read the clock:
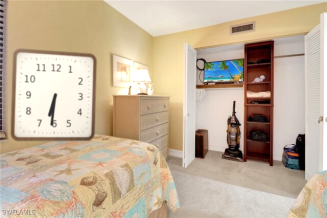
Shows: 6:31
